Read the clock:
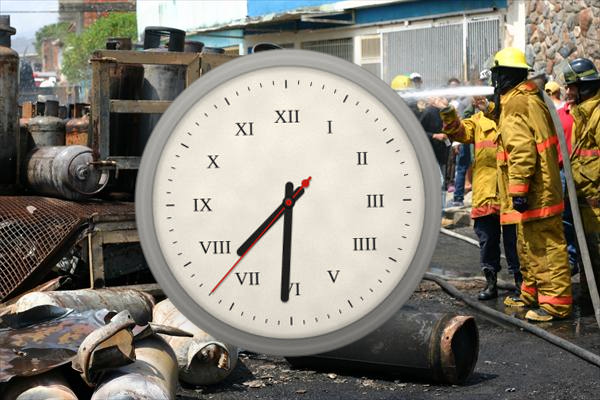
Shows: 7:30:37
